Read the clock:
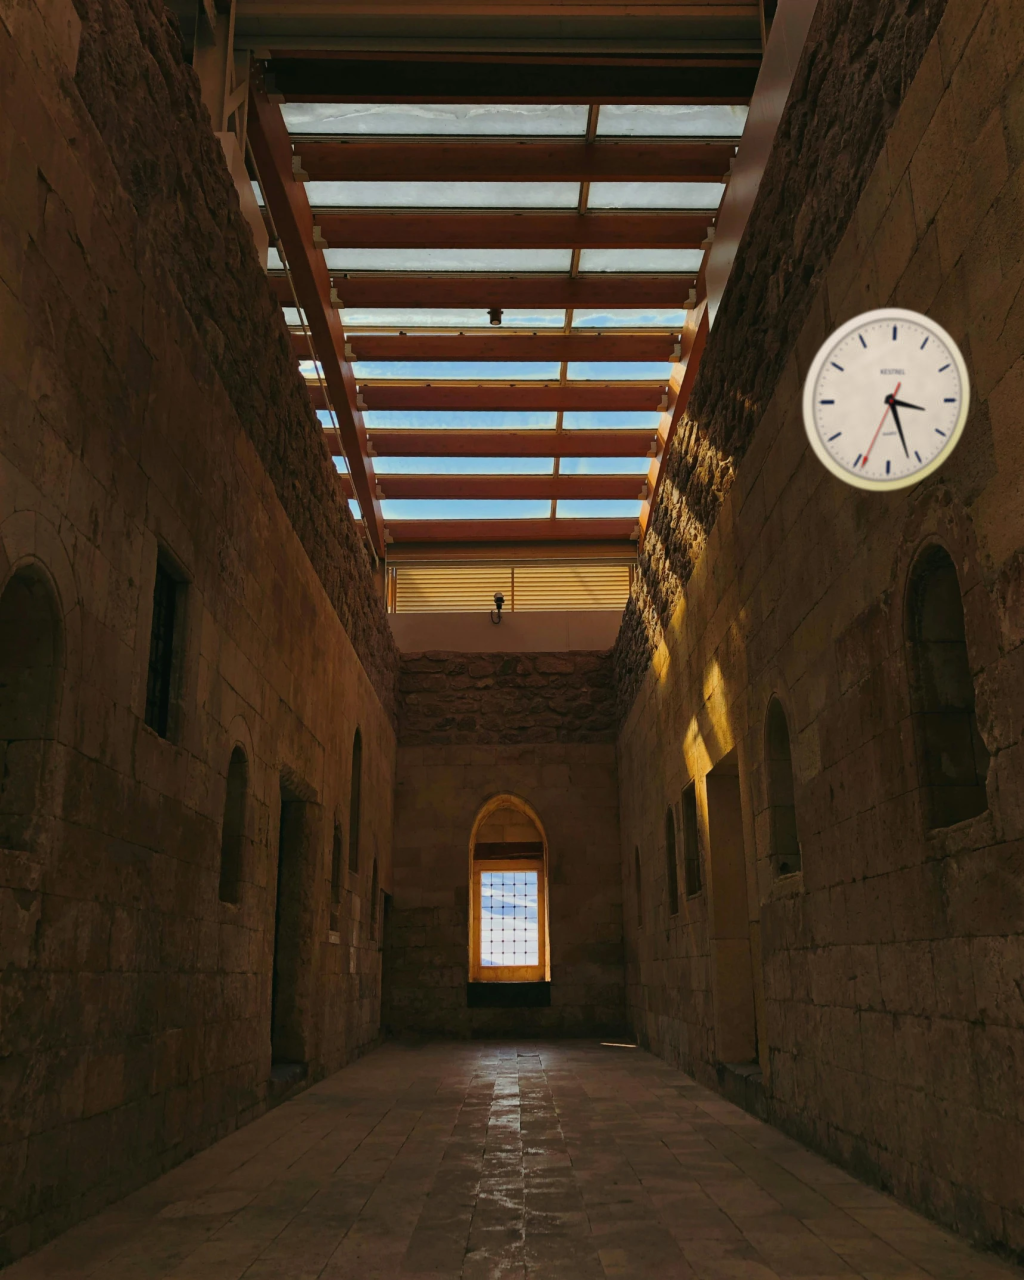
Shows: 3:26:34
